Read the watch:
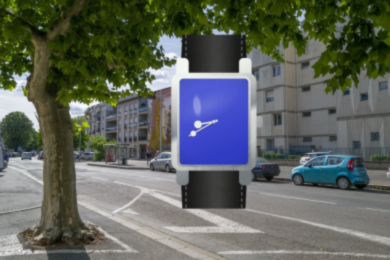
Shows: 8:40
